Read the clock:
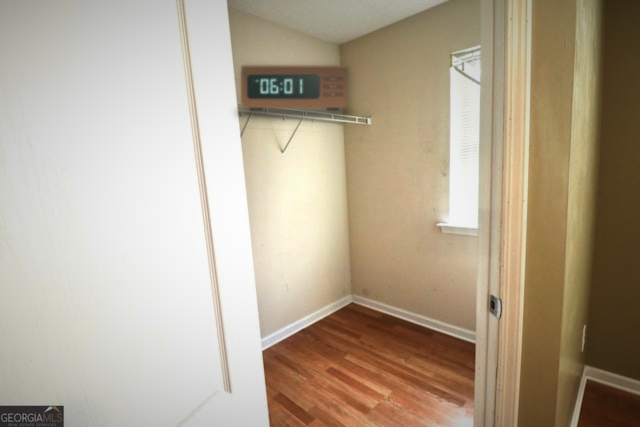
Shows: 6:01
